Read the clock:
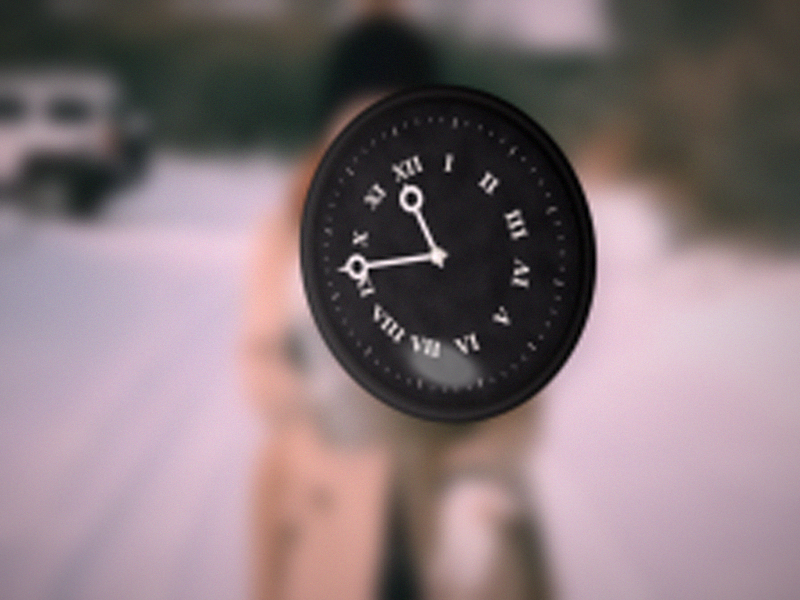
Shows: 11:47
